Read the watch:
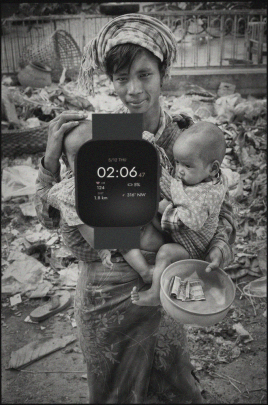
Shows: 2:06
